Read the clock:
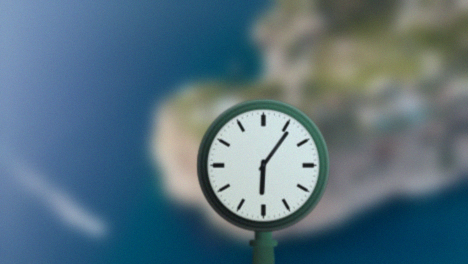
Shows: 6:06
